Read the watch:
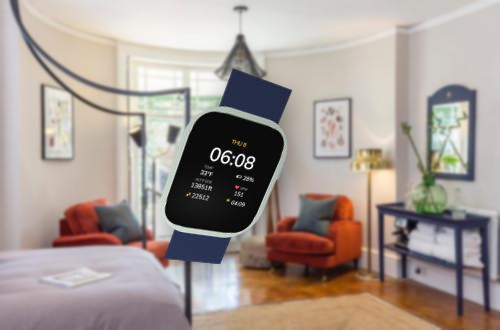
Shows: 6:08
